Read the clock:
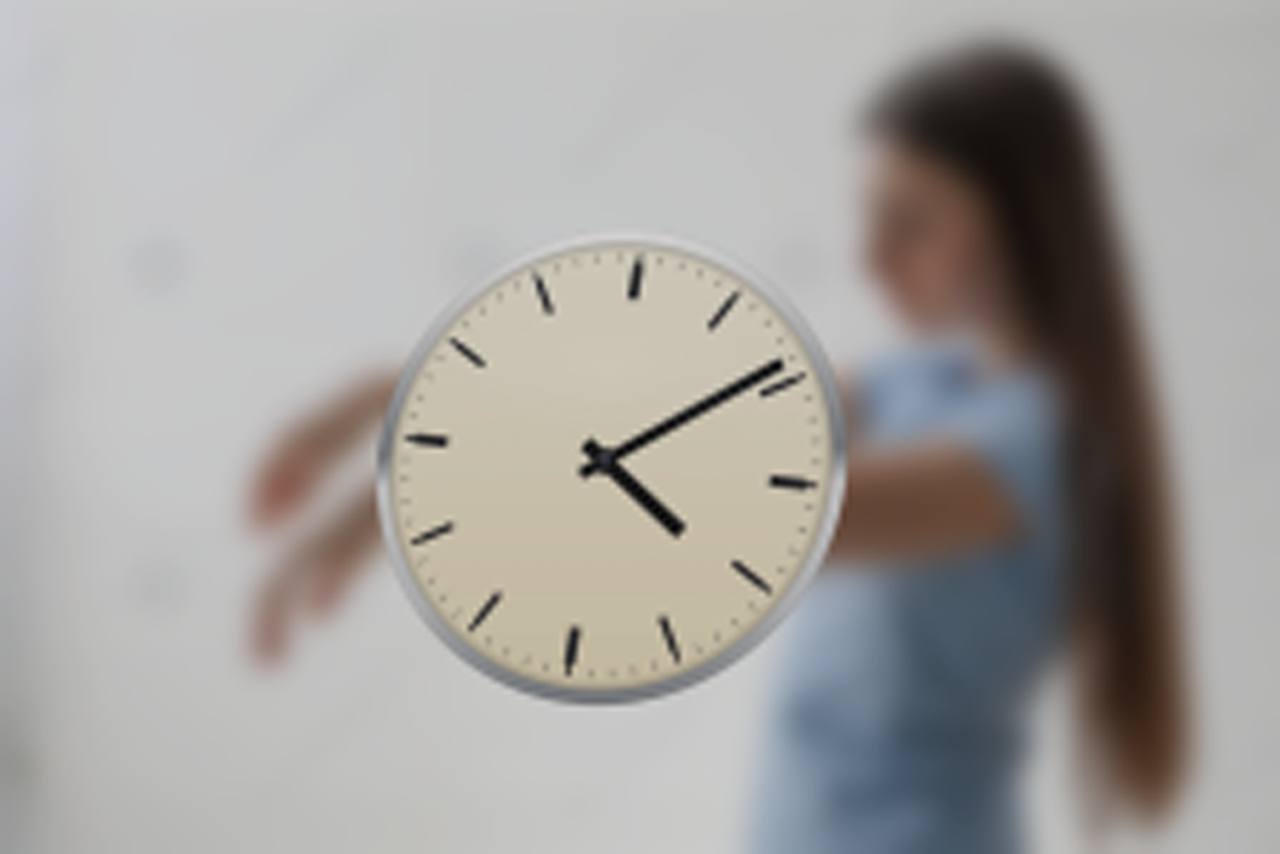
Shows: 4:09
